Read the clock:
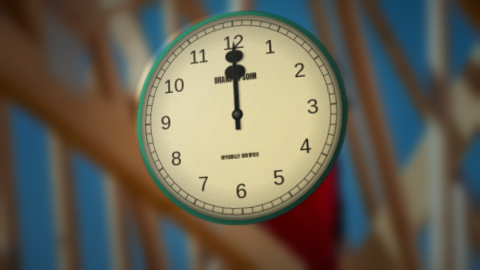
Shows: 12:00
